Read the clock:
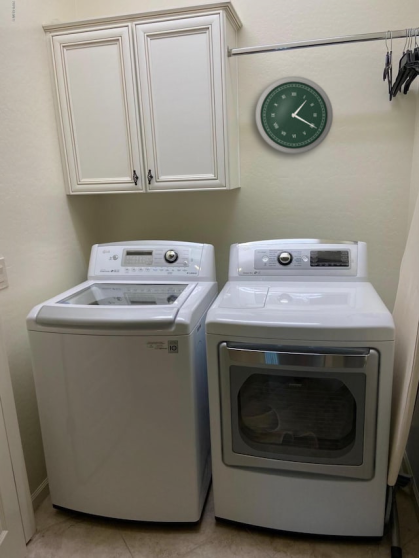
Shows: 1:20
